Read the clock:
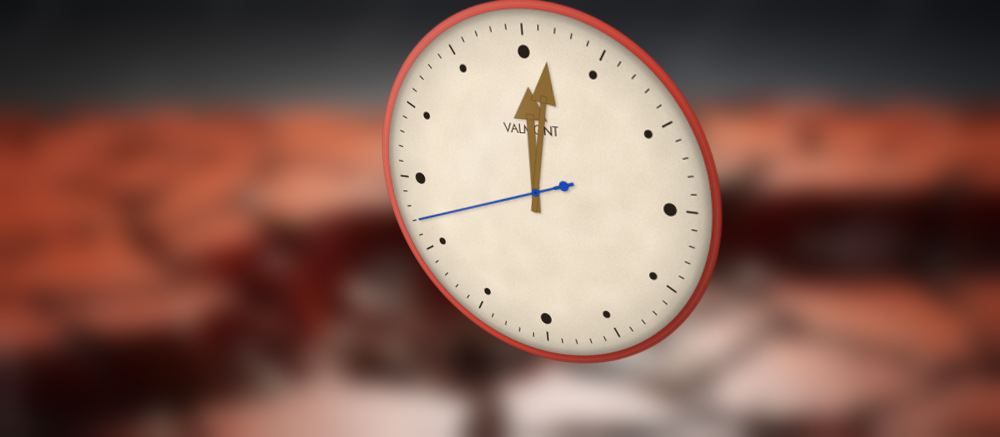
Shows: 12:01:42
